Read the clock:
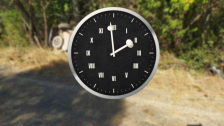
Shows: 1:59
